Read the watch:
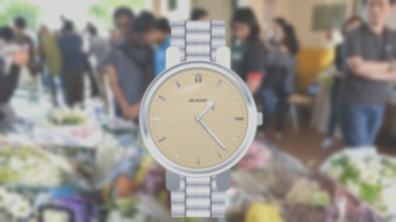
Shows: 1:23
